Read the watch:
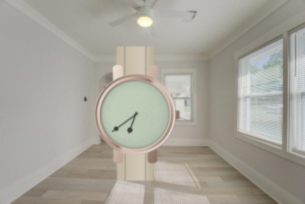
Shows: 6:39
